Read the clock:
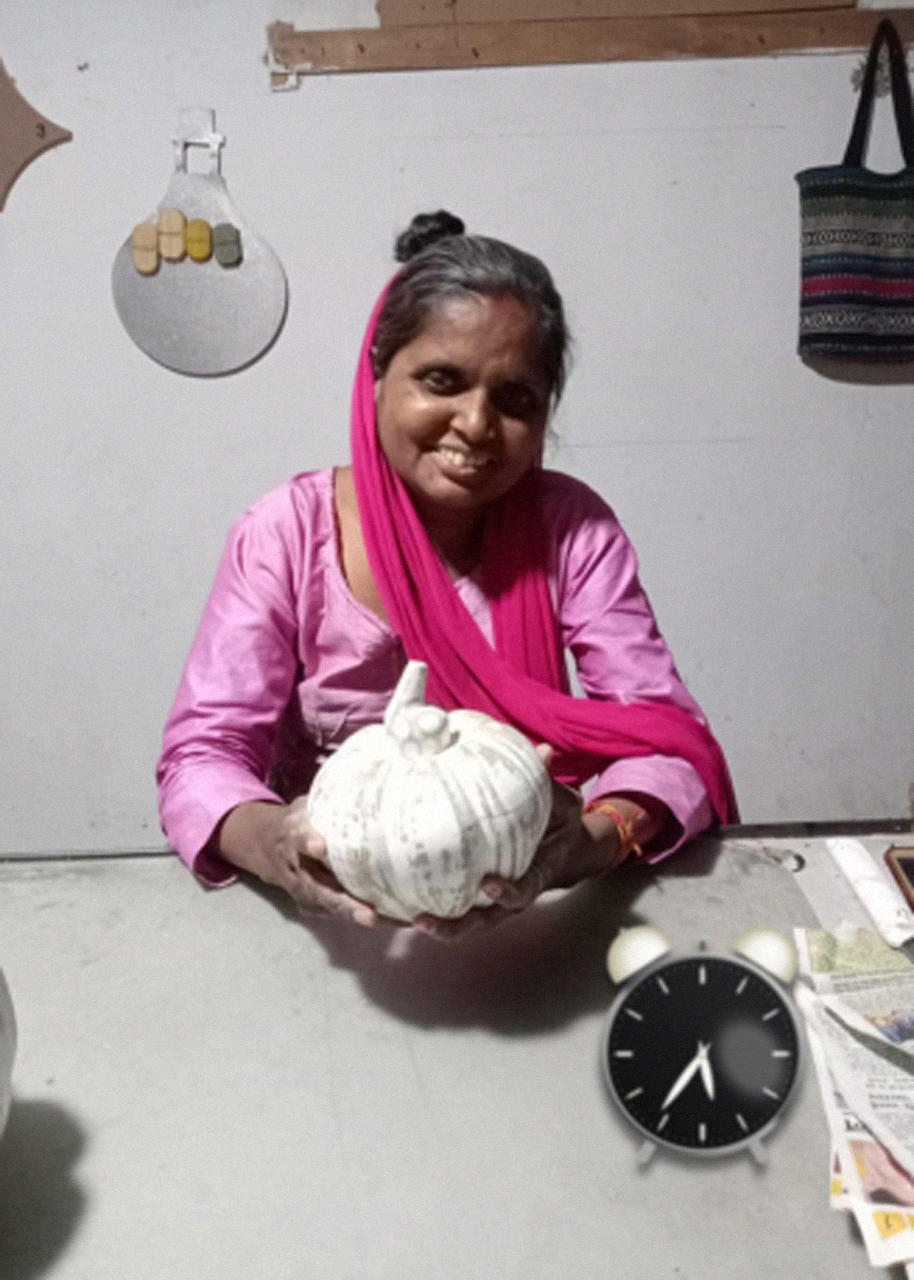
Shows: 5:36
